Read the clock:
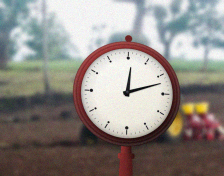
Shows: 12:12
